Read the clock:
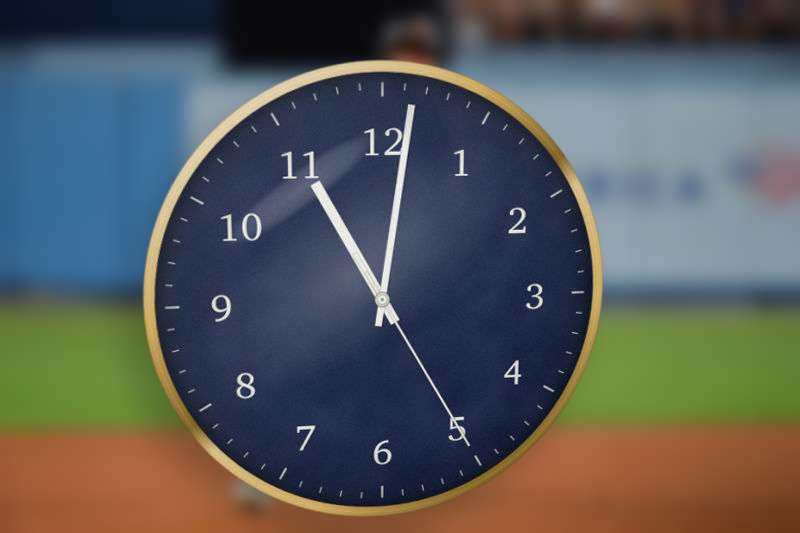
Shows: 11:01:25
